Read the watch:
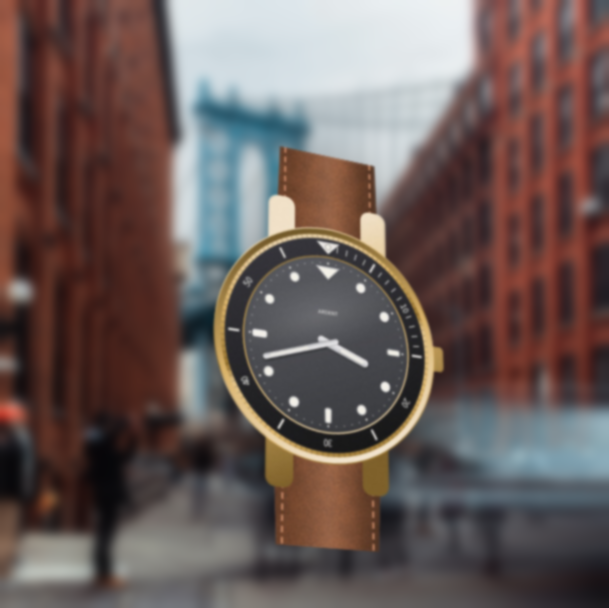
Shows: 3:42
